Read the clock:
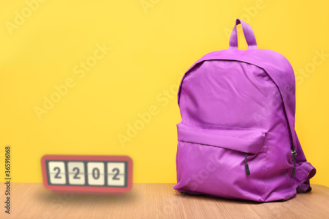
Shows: 22:02
